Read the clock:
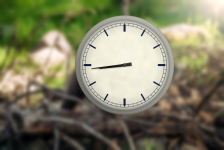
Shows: 8:44
